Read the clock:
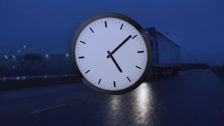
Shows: 5:09
